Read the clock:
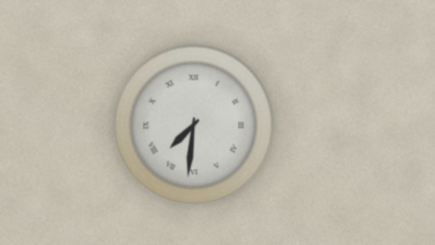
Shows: 7:31
